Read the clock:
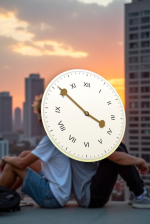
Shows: 3:51
